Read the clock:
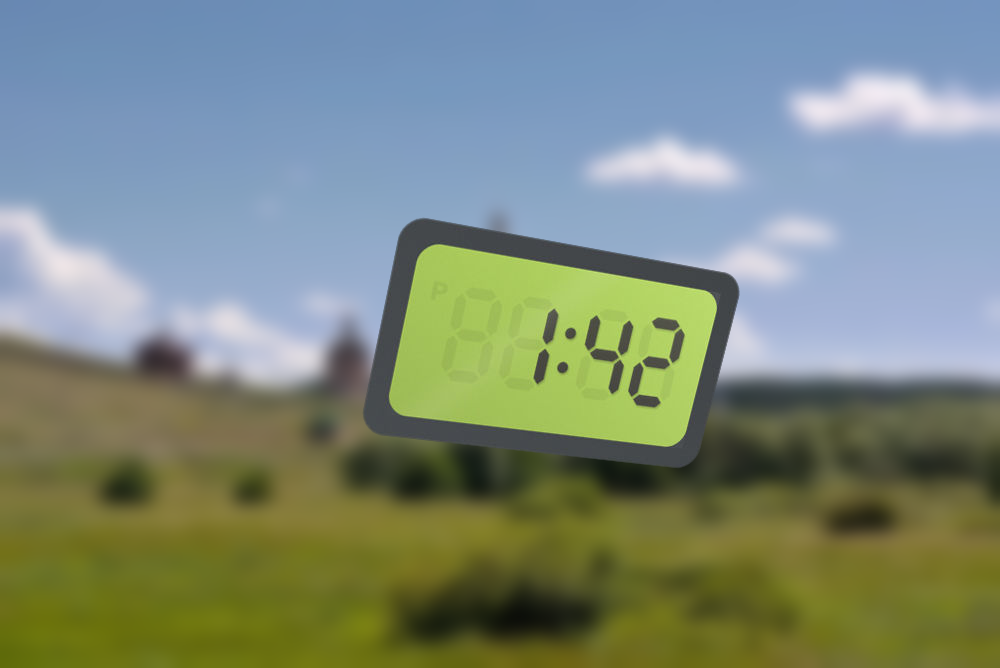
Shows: 1:42
